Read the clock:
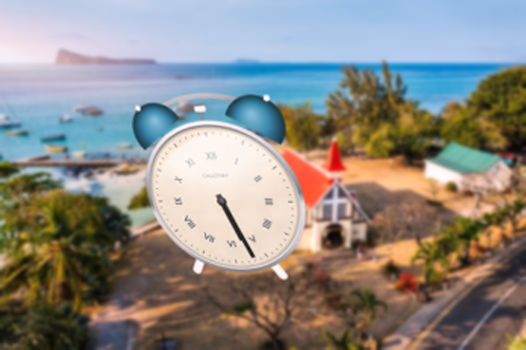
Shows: 5:27
